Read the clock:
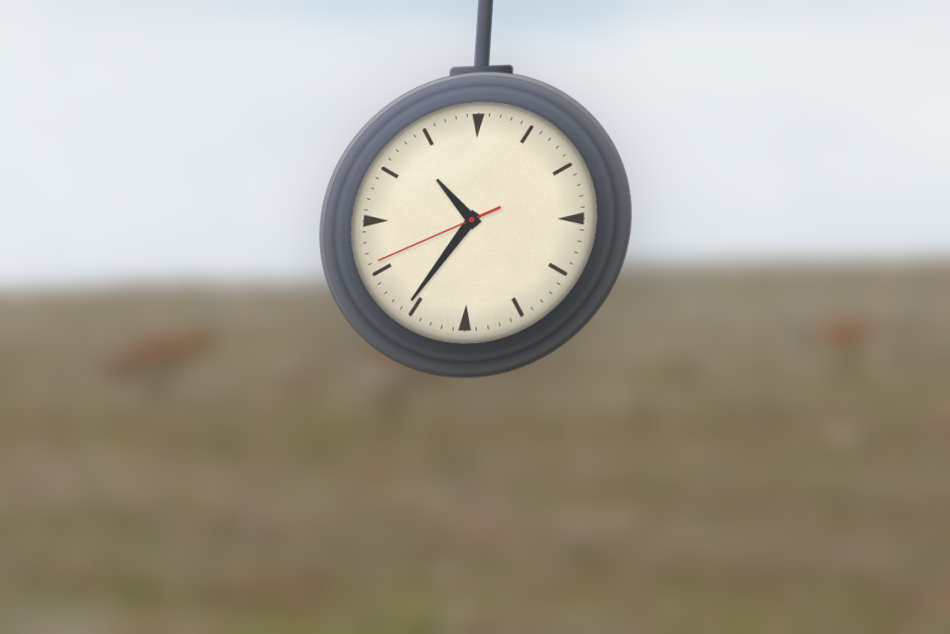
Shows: 10:35:41
